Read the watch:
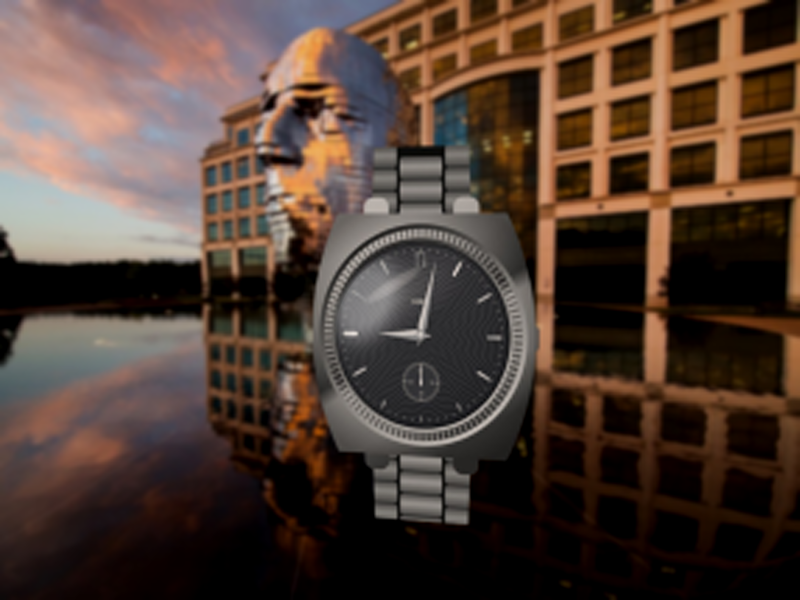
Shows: 9:02
